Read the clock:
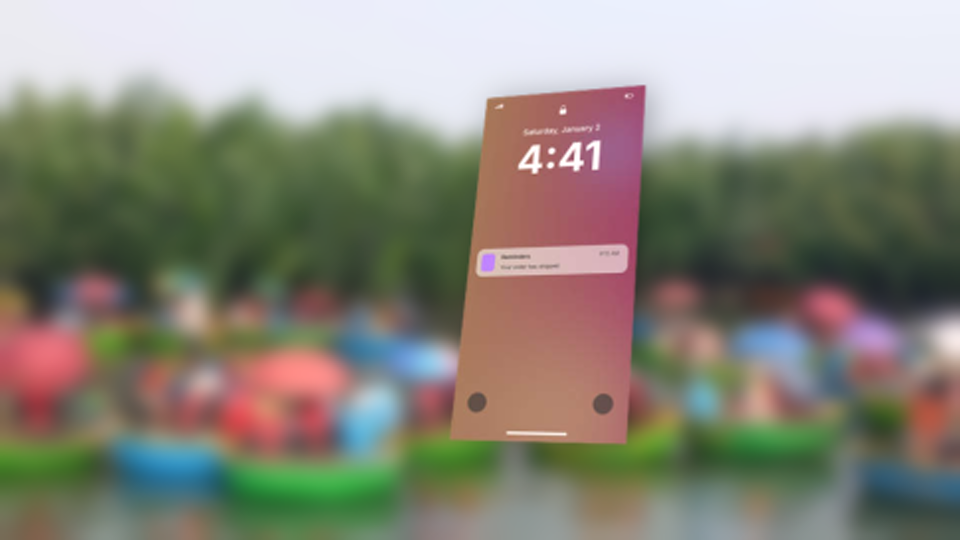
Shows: 4:41
